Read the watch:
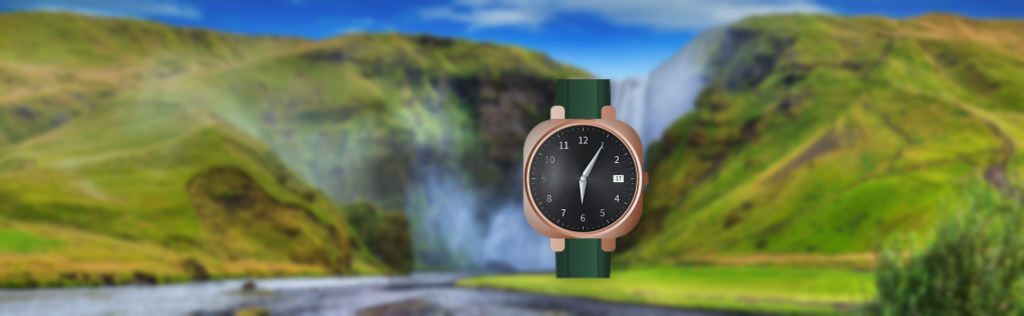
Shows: 6:05
